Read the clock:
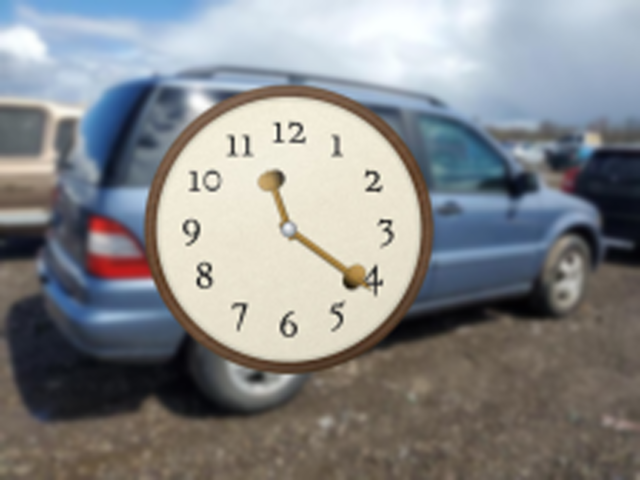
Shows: 11:21
